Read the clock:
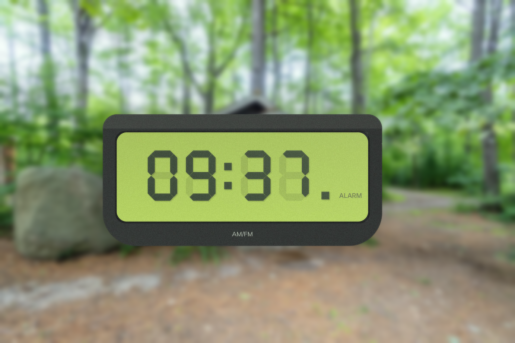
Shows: 9:37
